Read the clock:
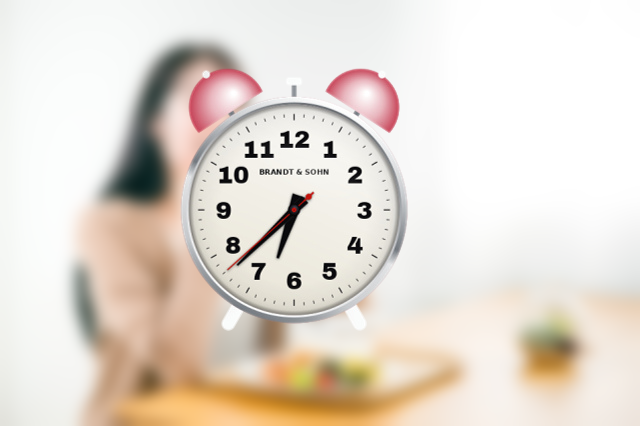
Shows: 6:37:38
